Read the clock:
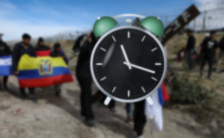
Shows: 11:18
